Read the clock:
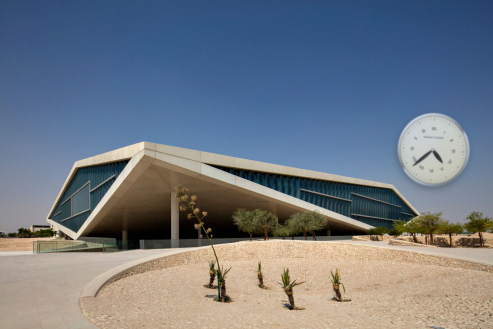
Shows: 4:38
